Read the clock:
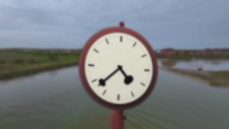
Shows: 4:38
